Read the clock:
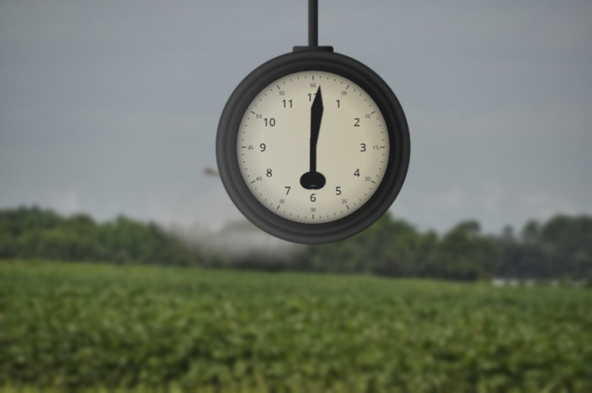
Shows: 6:01
